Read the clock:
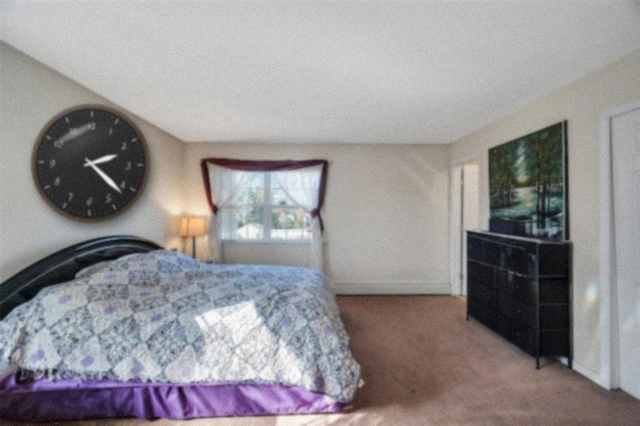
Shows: 2:22
